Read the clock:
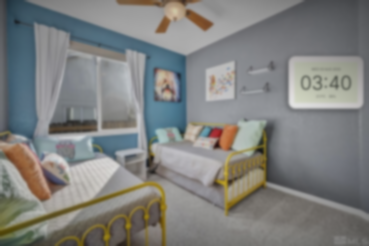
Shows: 3:40
